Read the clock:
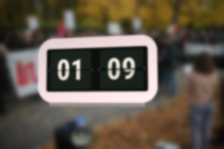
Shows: 1:09
